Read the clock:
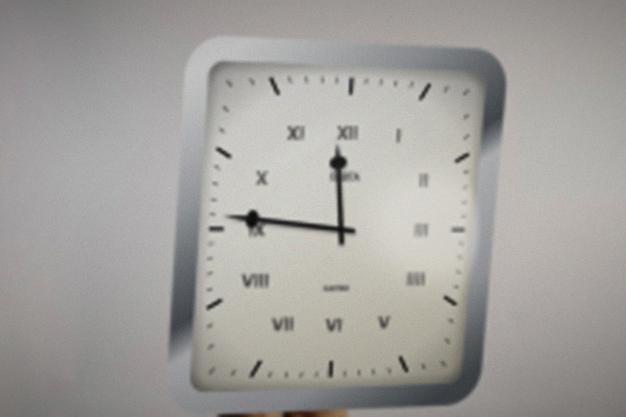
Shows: 11:46
